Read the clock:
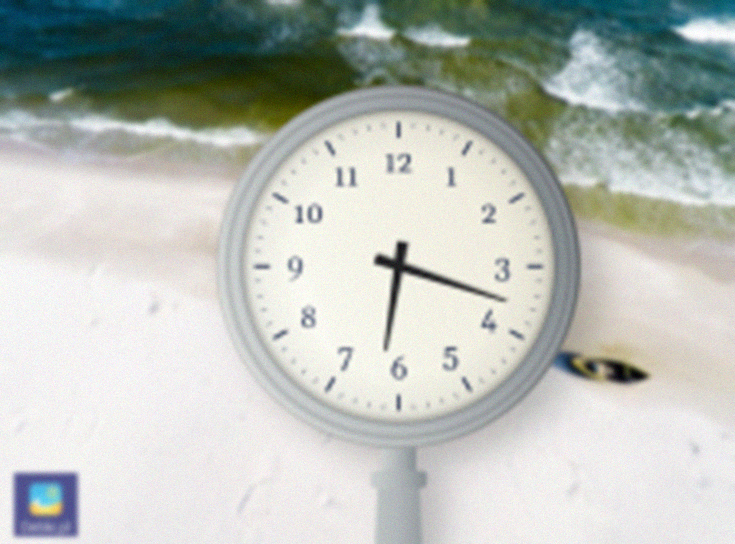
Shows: 6:18
